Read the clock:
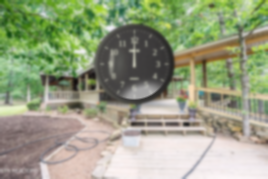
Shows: 12:00
